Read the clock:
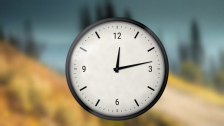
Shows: 12:13
